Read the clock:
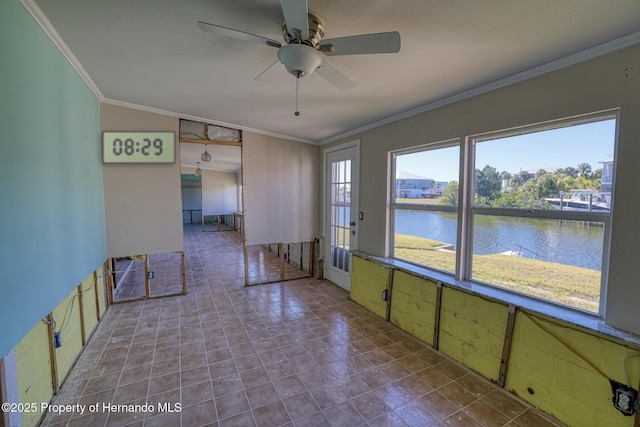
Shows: 8:29
